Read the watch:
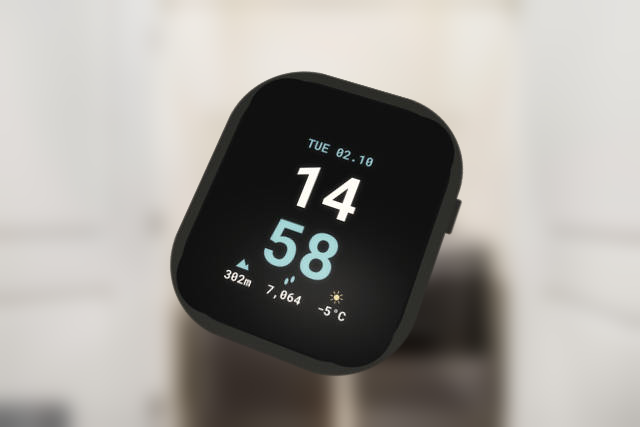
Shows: 14:58
